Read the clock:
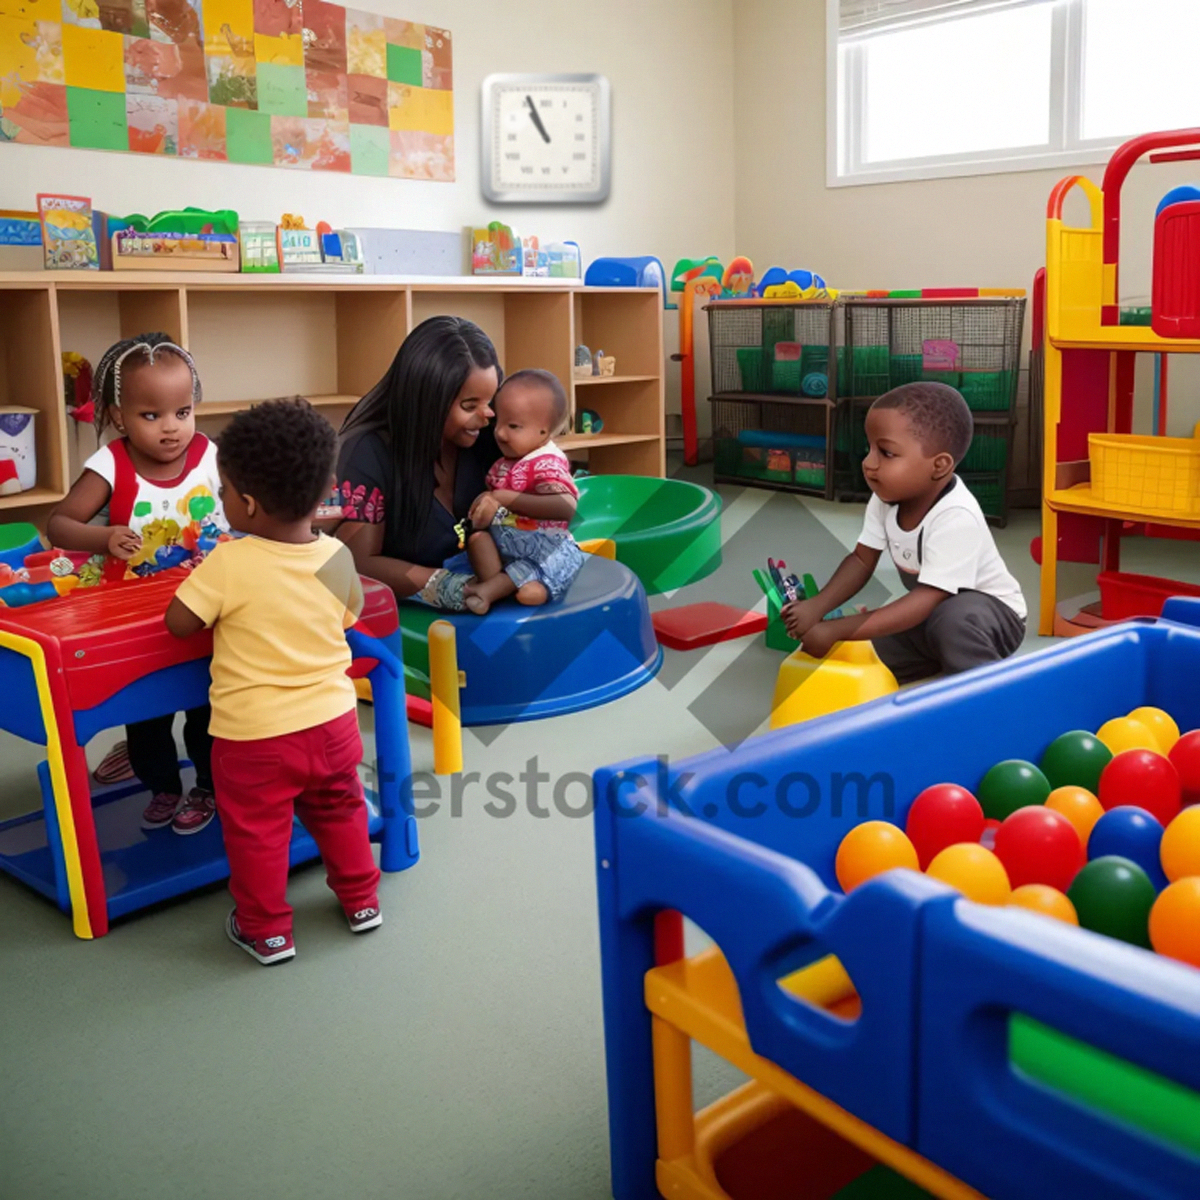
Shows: 10:56
